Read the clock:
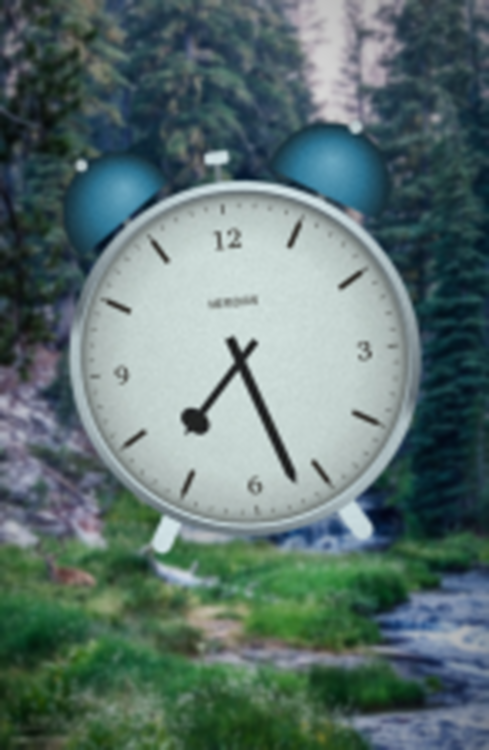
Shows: 7:27
